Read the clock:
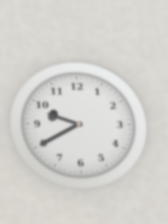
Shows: 9:40
